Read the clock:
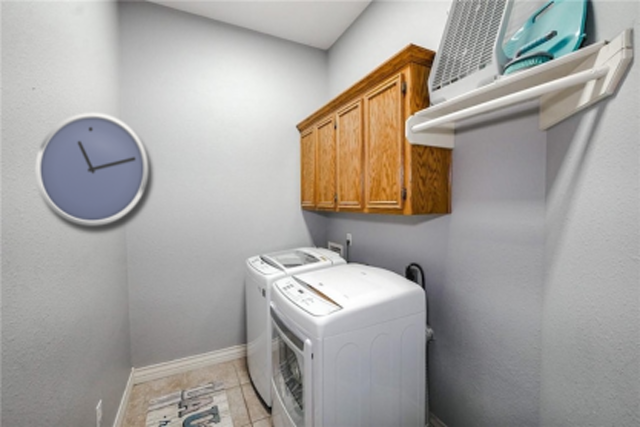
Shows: 11:13
